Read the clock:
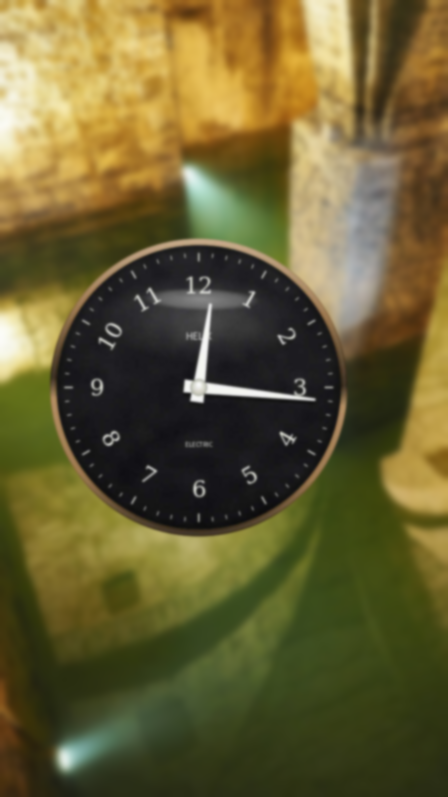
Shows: 12:16
